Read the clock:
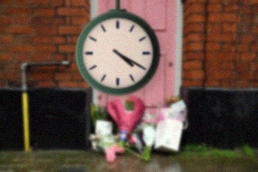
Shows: 4:20
